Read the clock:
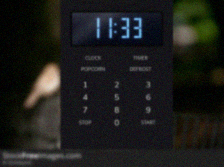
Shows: 11:33
